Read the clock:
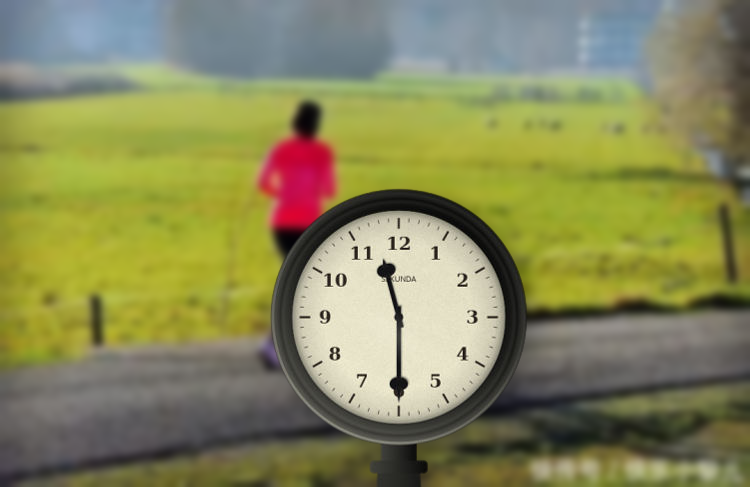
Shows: 11:30
